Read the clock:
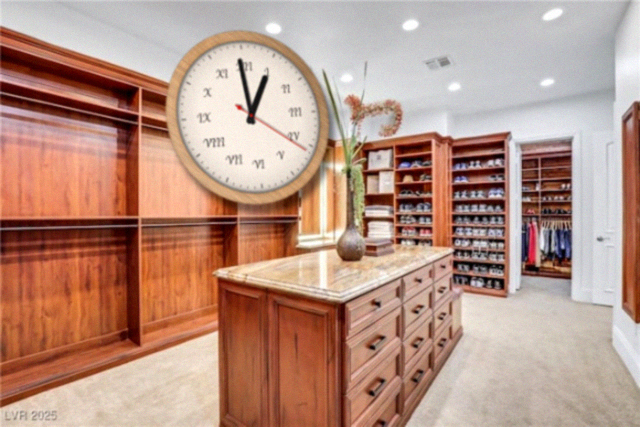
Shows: 12:59:21
